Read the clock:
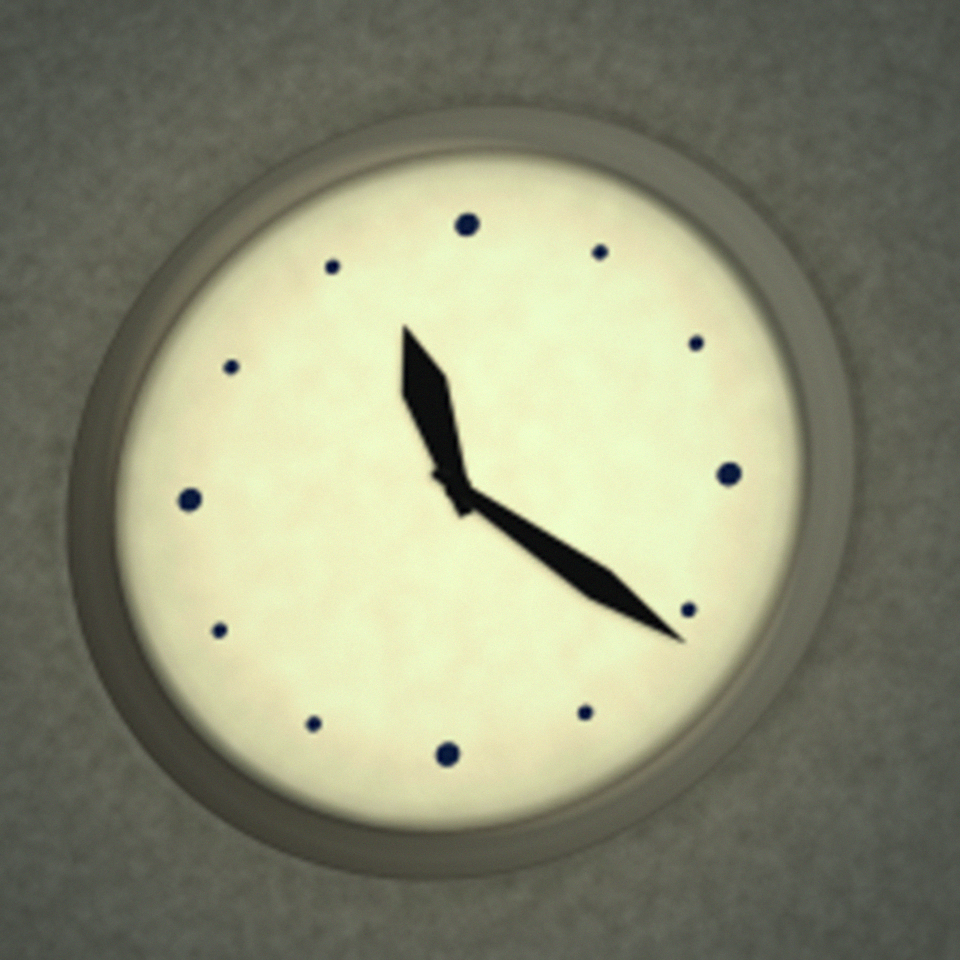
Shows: 11:21
